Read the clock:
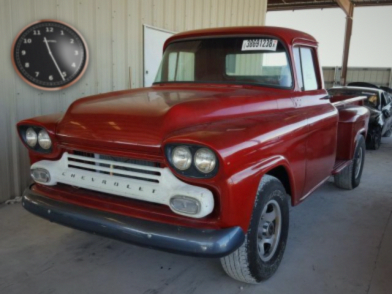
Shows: 11:26
